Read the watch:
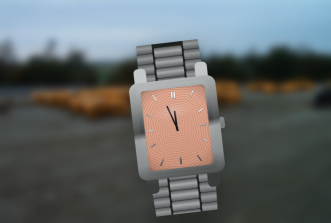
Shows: 11:57
